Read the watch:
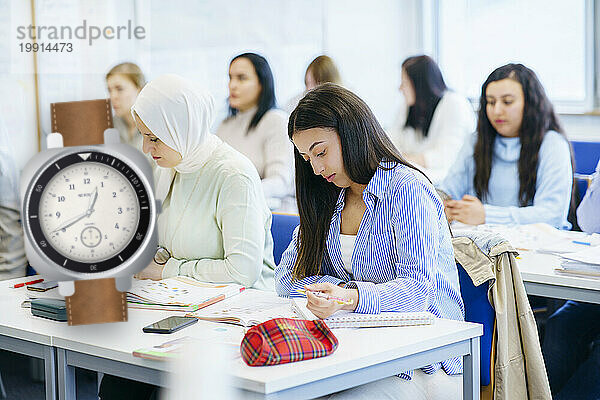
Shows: 12:41
